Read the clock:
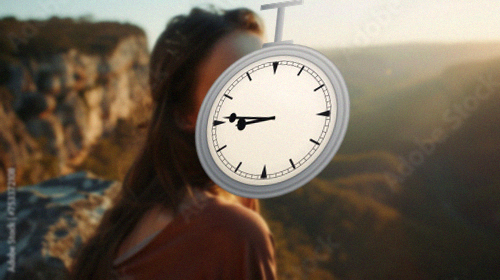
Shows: 8:46
